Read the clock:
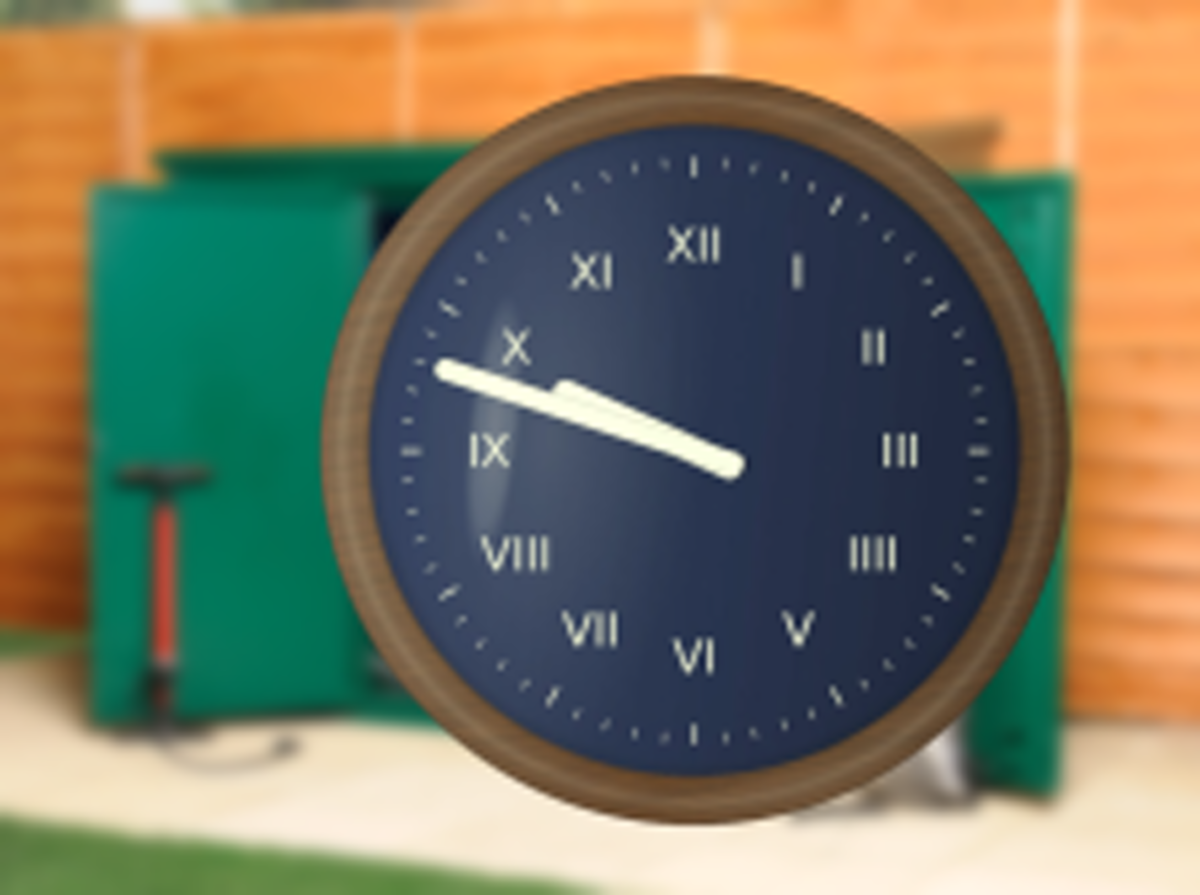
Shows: 9:48
